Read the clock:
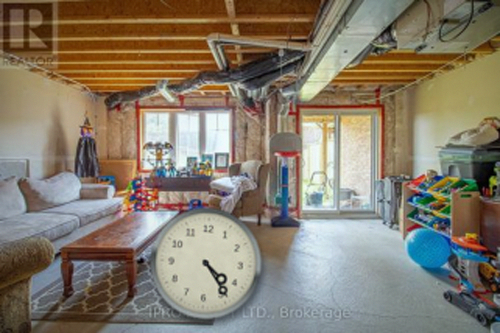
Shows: 4:24
